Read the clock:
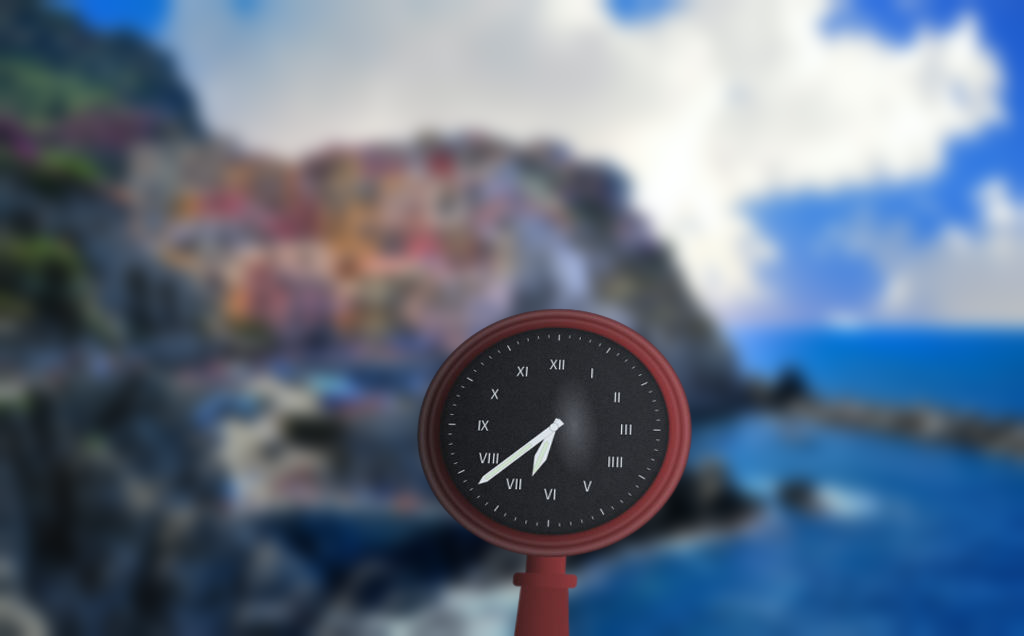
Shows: 6:38
